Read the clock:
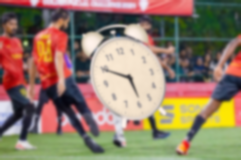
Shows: 5:50
